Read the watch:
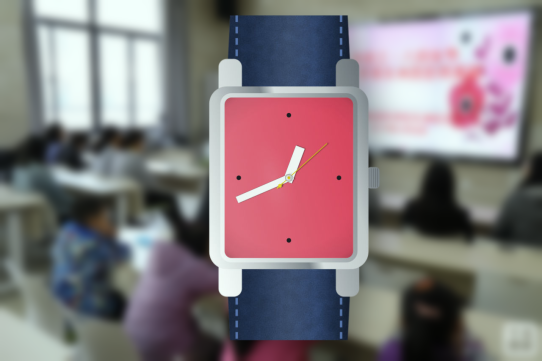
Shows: 12:41:08
